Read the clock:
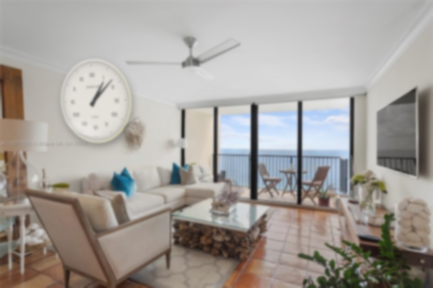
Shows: 1:08
